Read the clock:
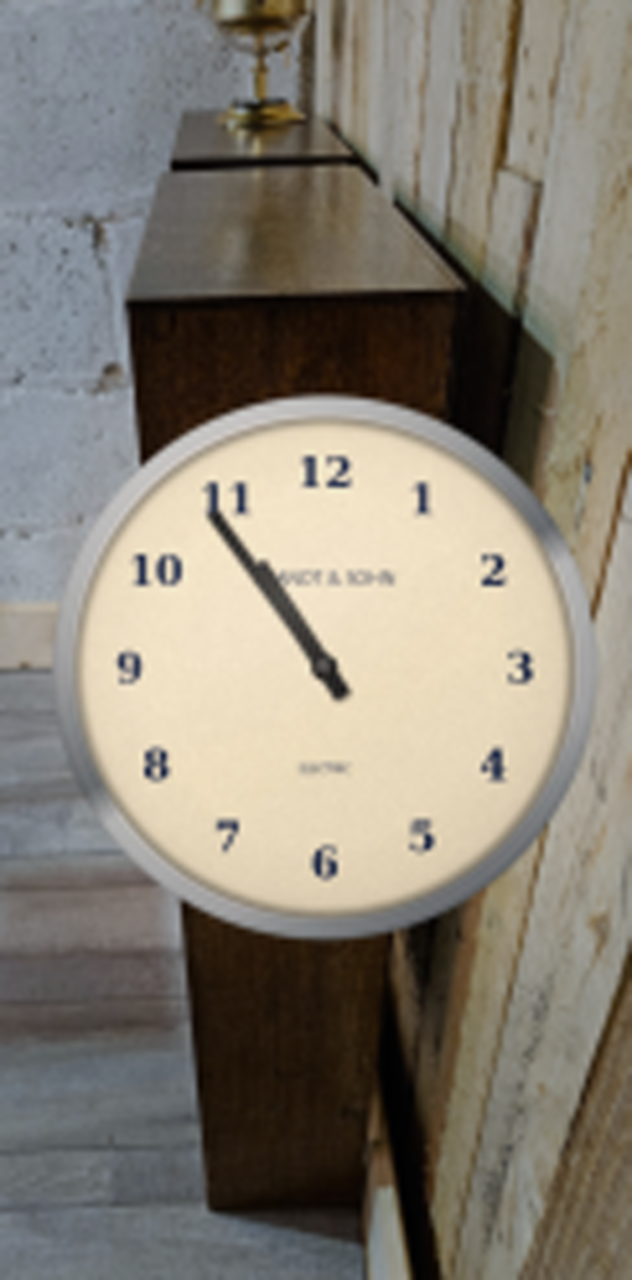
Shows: 10:54
